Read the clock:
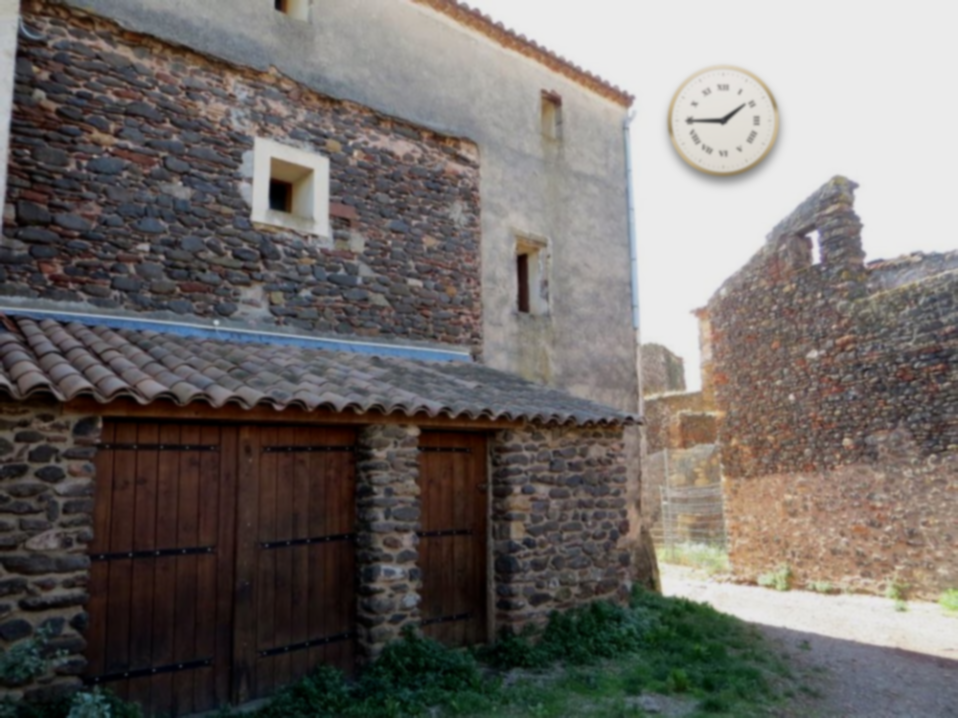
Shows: 1:45
